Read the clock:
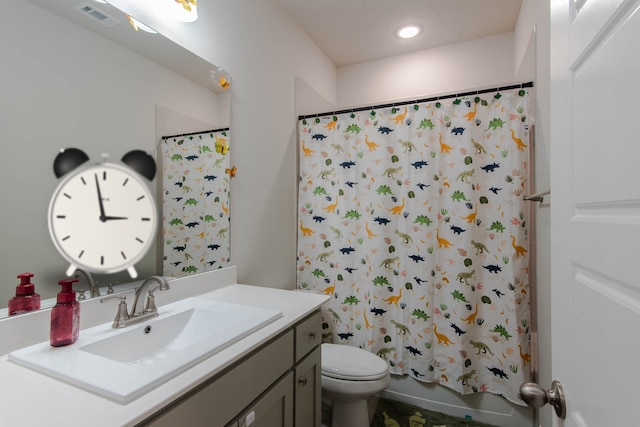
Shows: 2:58
